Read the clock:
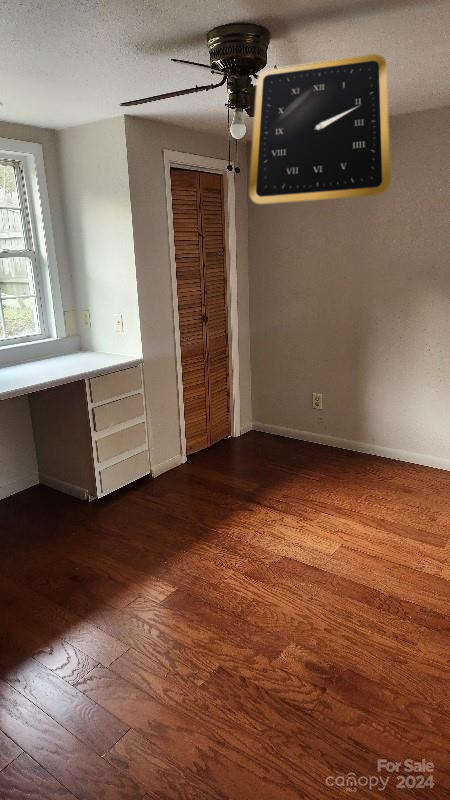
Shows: 2:11
